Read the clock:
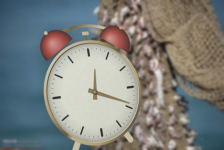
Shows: 12:19
